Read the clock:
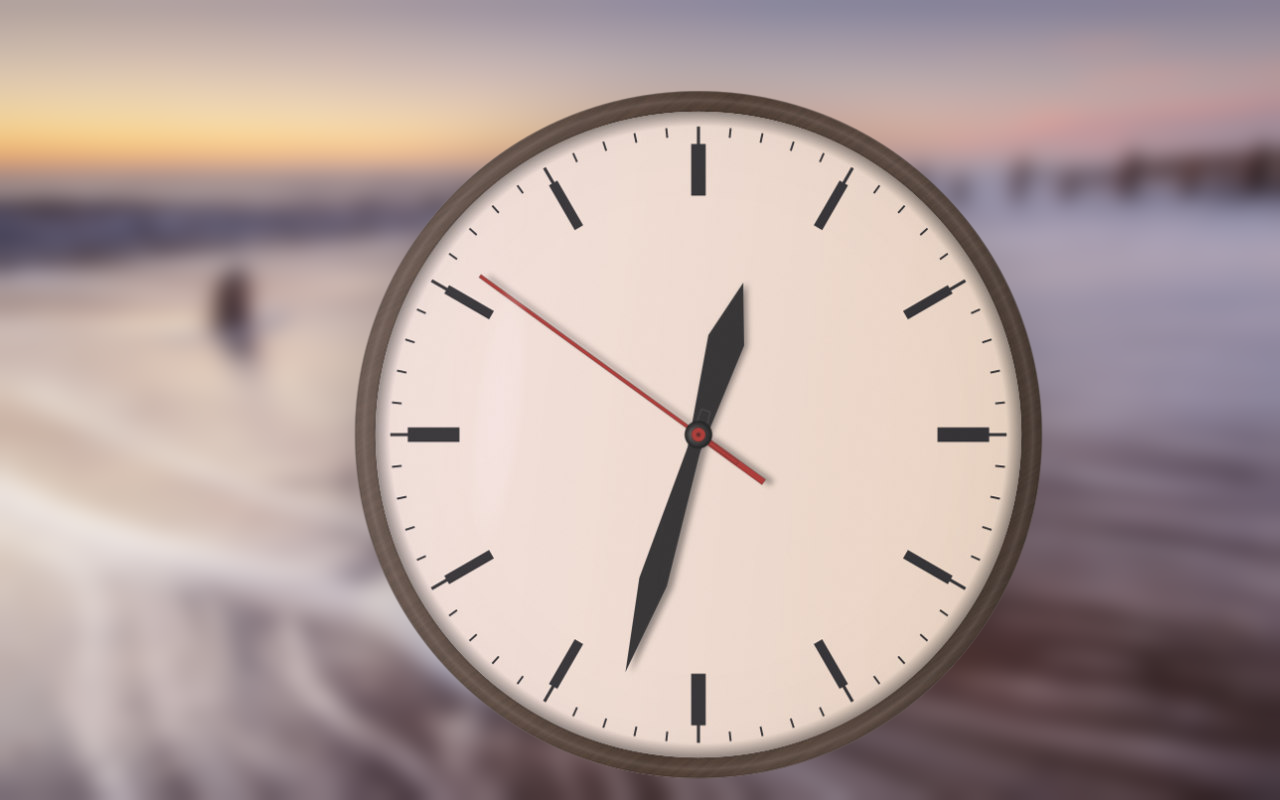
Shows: 12:32:51
